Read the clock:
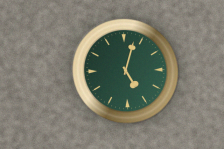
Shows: 5:03
